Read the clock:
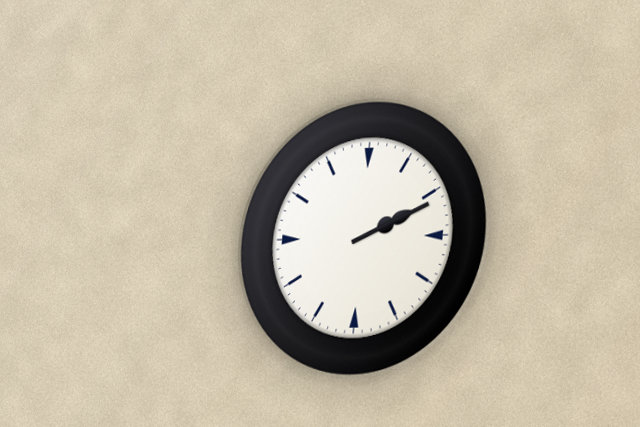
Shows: 2:11
